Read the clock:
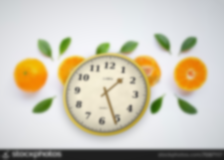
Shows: 1:26
